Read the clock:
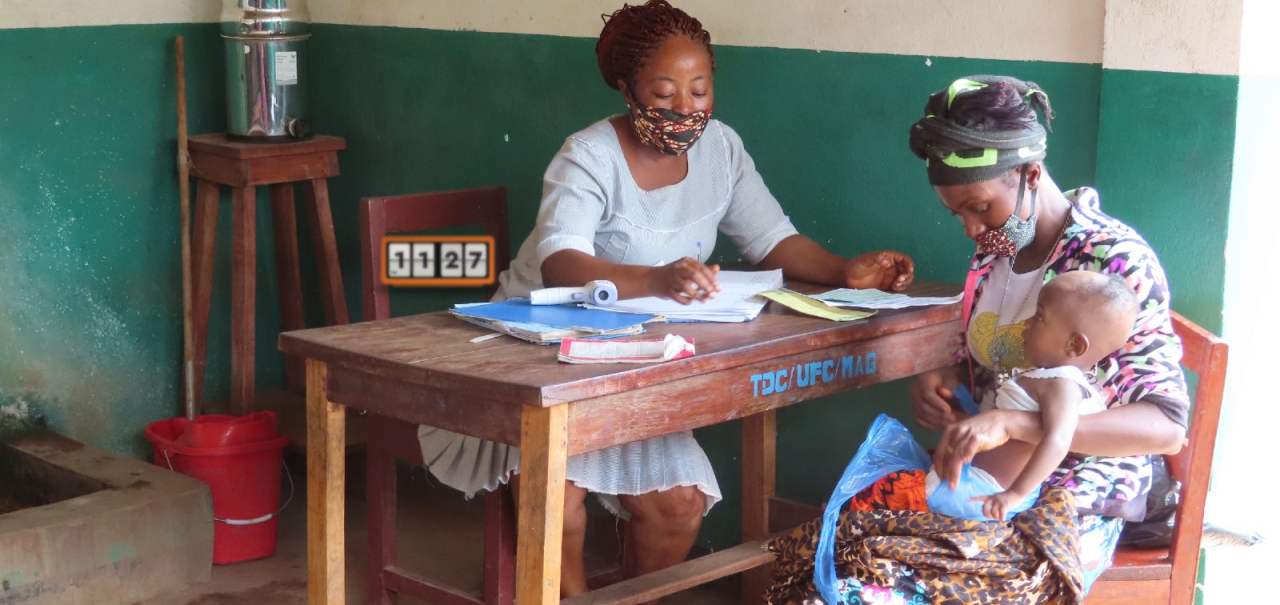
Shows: 11:27
